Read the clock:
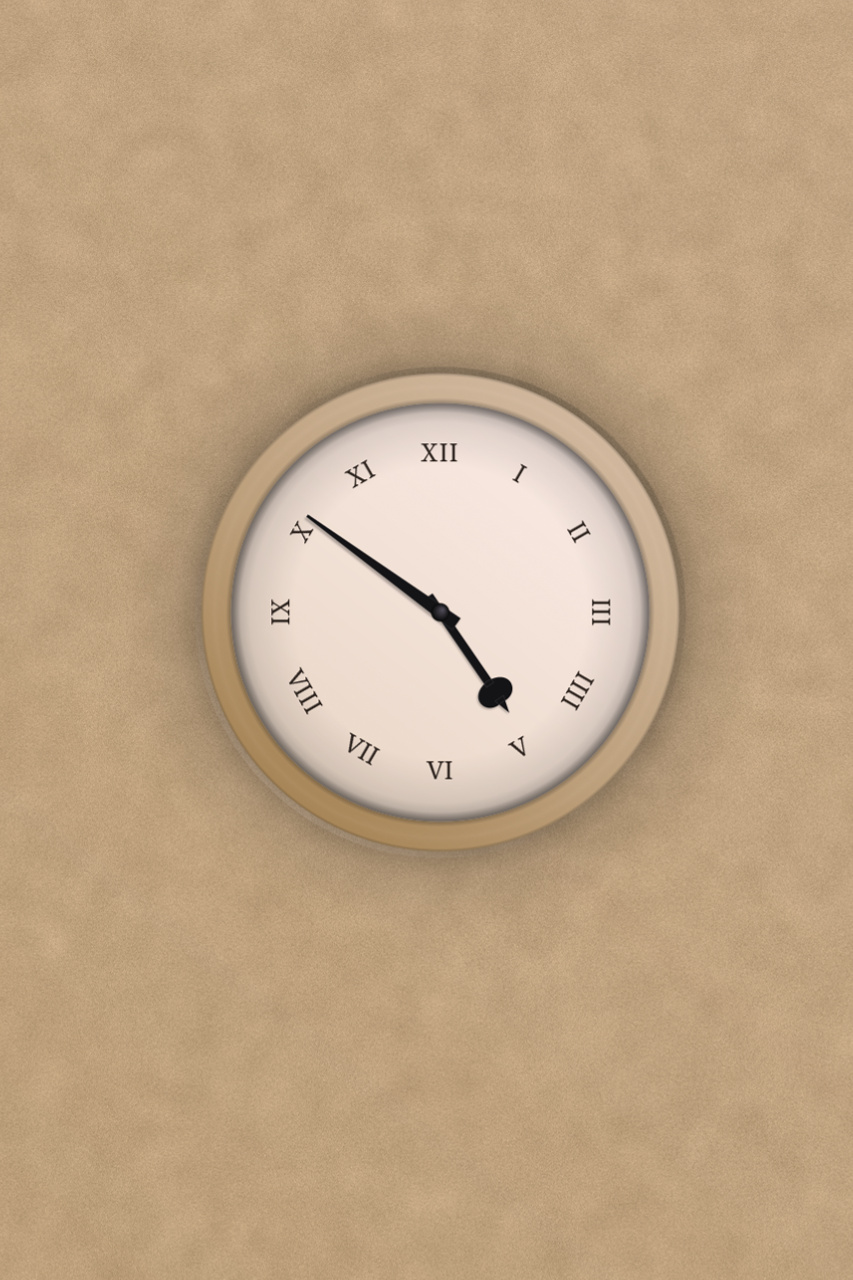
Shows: 4:51
